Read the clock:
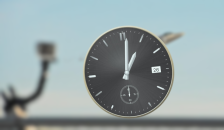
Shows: 1:01
